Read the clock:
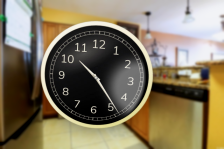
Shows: 10:24
